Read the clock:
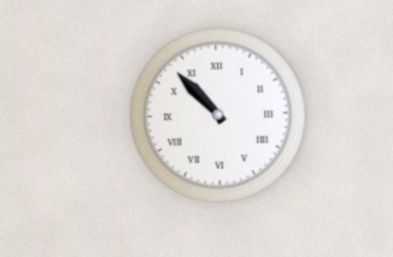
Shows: 10:53
